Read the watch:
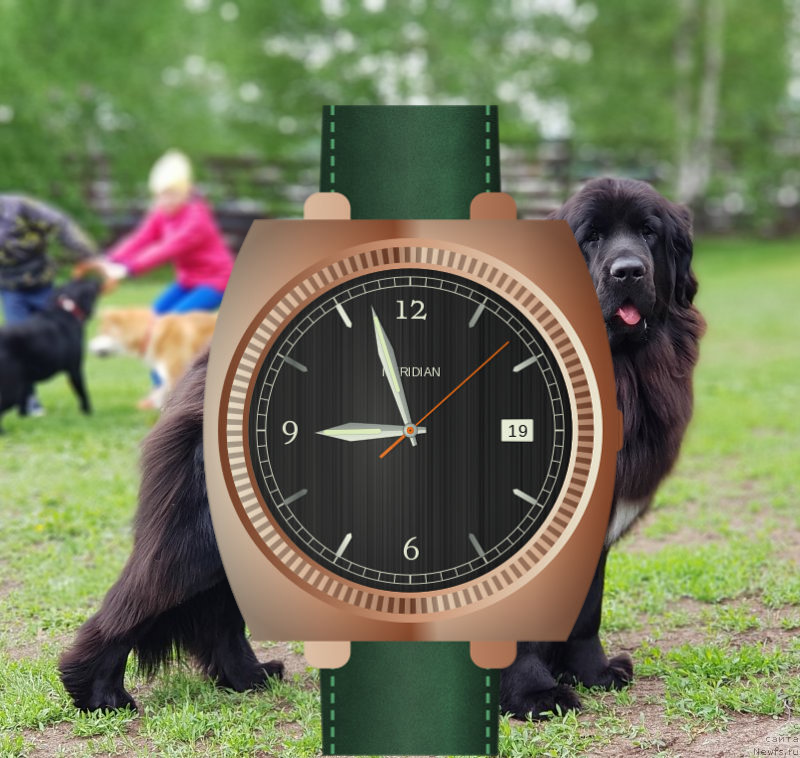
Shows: 8:57:08
